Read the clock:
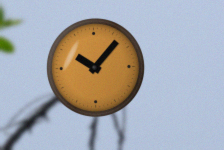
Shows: 10:07
